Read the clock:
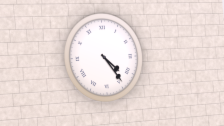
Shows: 4:24
